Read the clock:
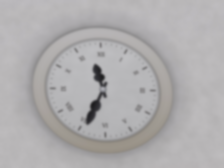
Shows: 11:34
